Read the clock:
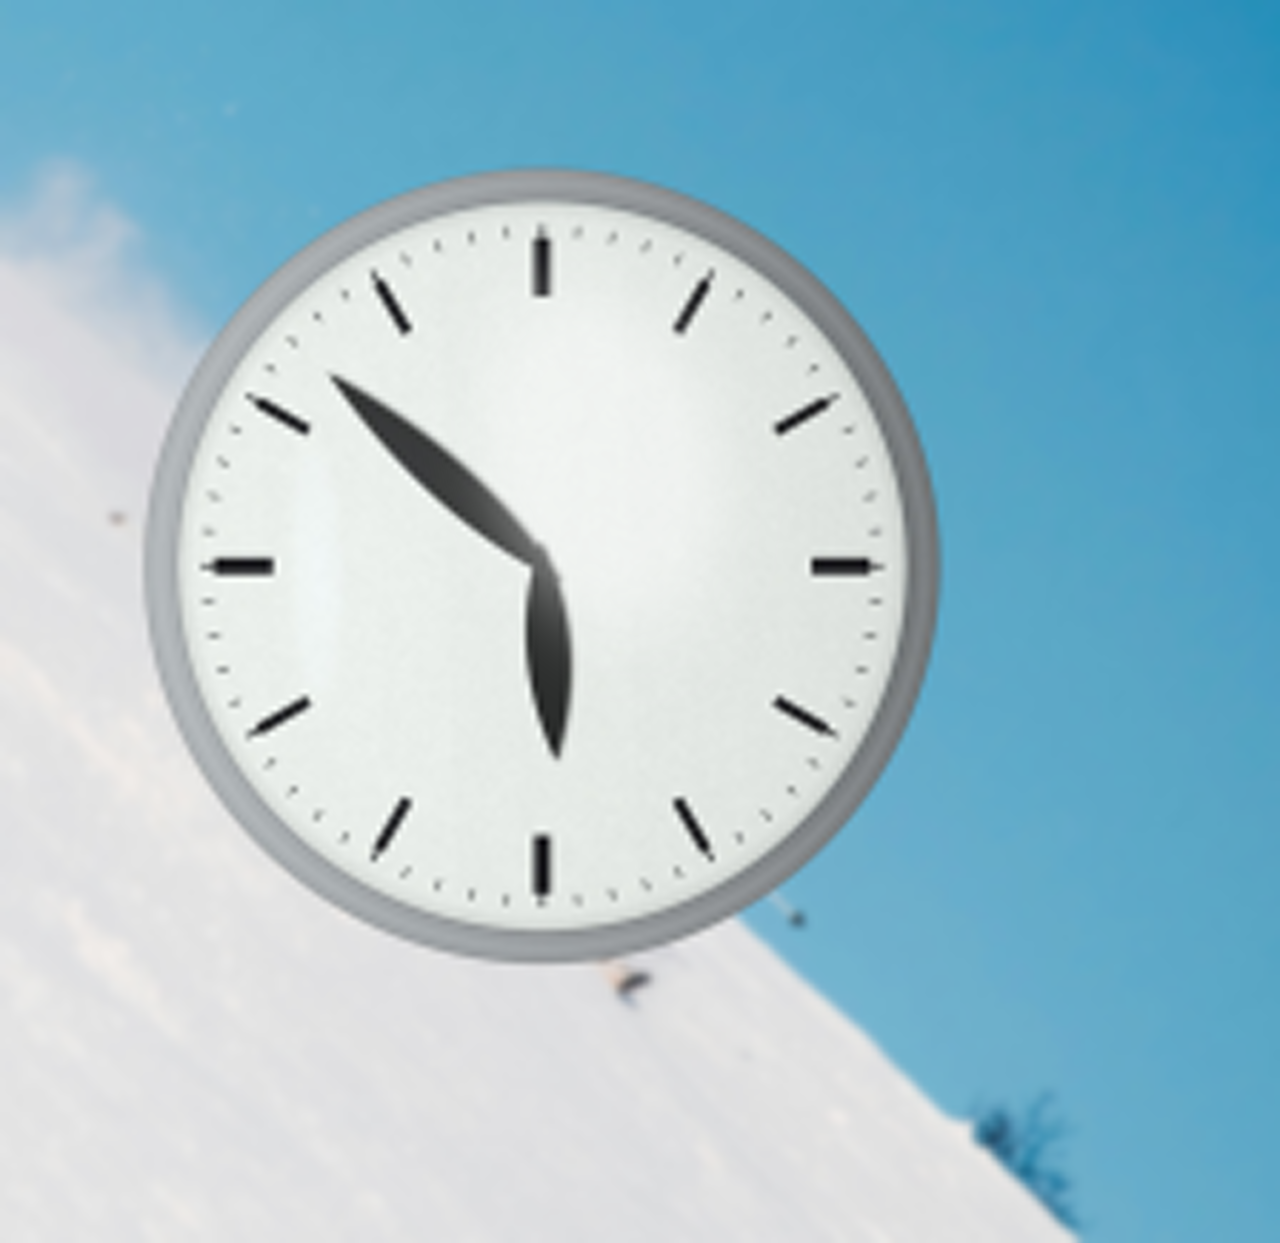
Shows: 5:52
